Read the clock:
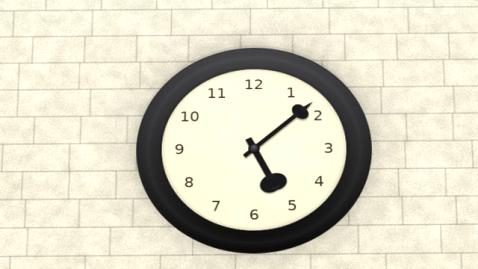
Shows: 5:08
